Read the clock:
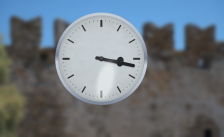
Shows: 3:17
